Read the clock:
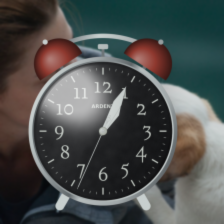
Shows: 1:04:34
